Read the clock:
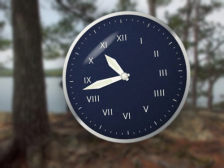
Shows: 10:43
